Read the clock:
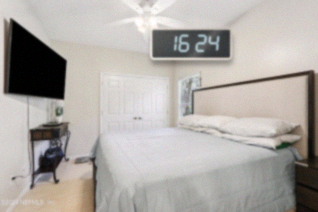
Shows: 16:24
